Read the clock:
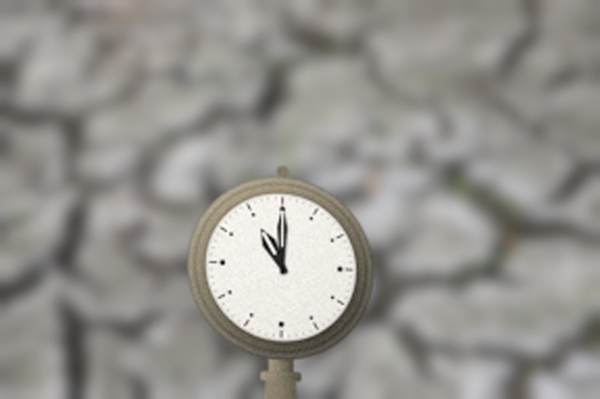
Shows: 11:00
